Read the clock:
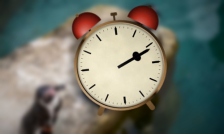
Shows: 2:11
